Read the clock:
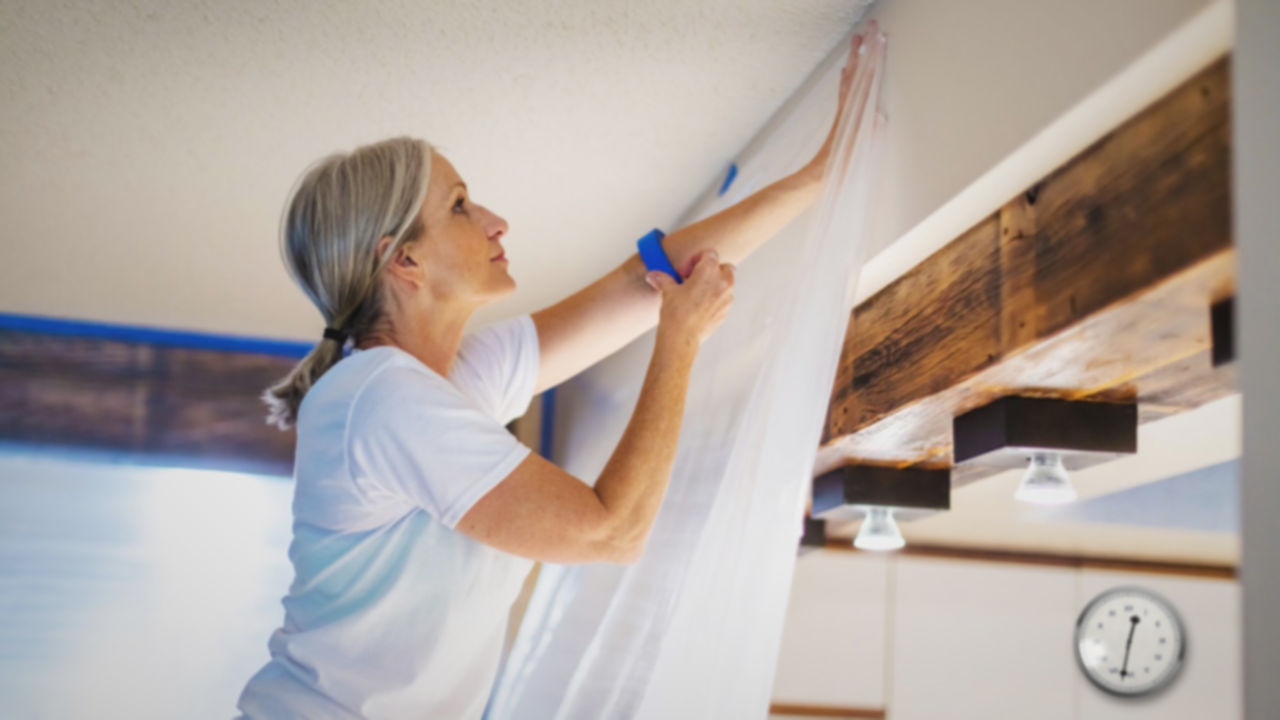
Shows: 12:32
